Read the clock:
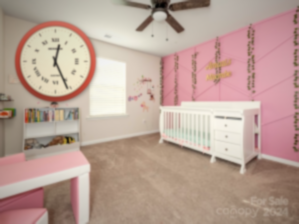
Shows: 12:26
